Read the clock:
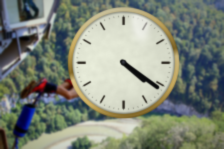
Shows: 4:21
